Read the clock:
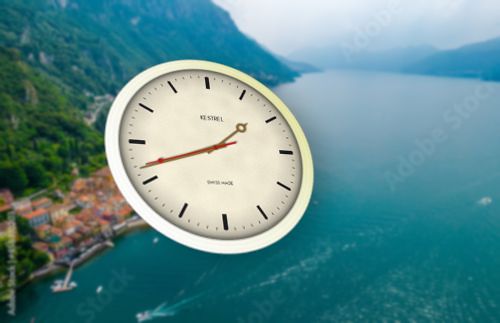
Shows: 1:41:42
